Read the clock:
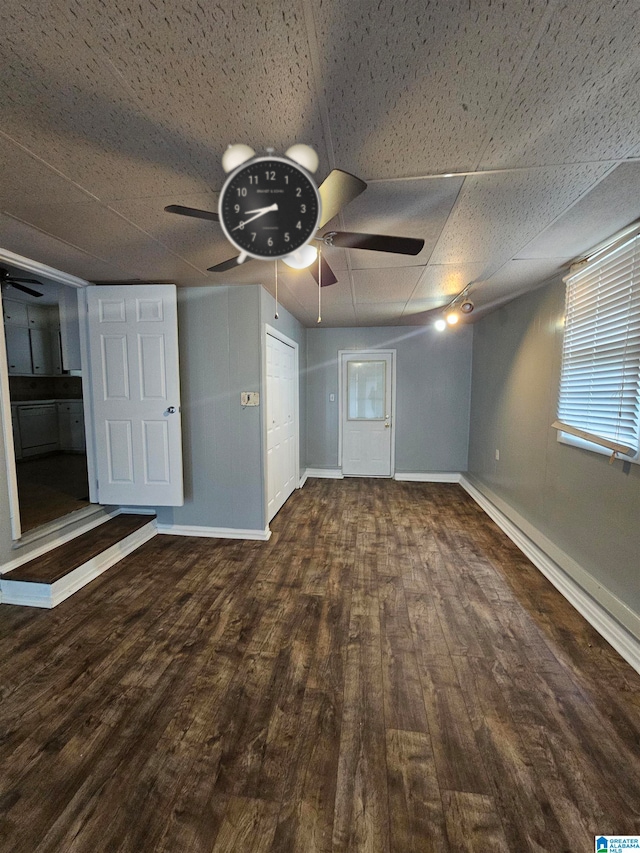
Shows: 8:40
